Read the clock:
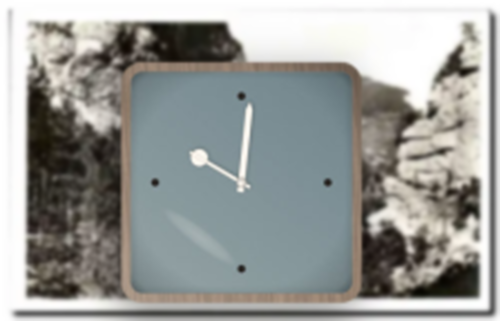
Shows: 10:01
